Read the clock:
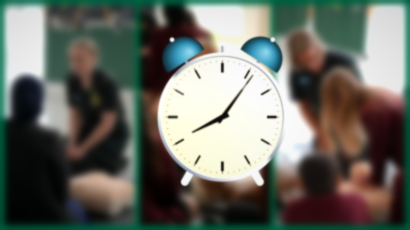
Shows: 8:06
